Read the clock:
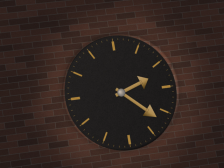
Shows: 2:22
